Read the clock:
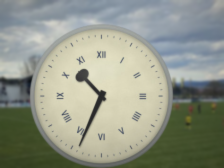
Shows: 10:34
